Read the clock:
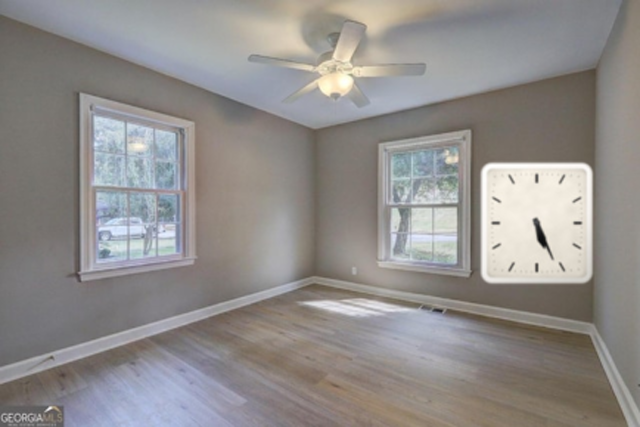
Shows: 5:26
